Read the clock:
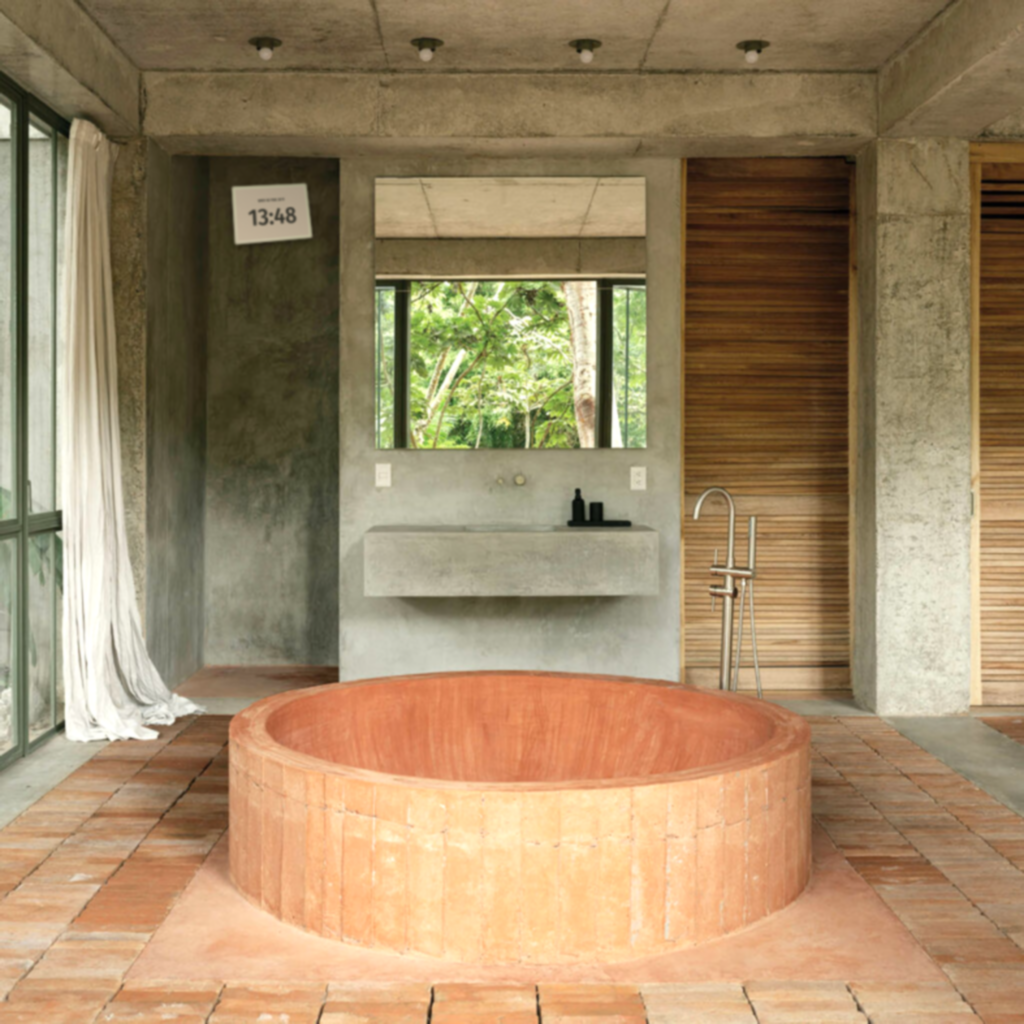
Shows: 13:48
